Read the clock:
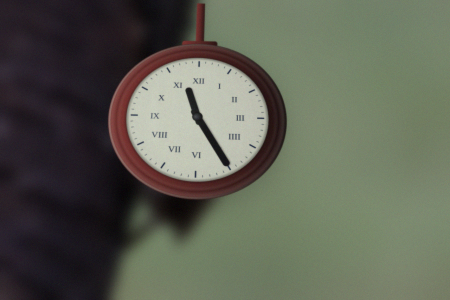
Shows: 11:25
